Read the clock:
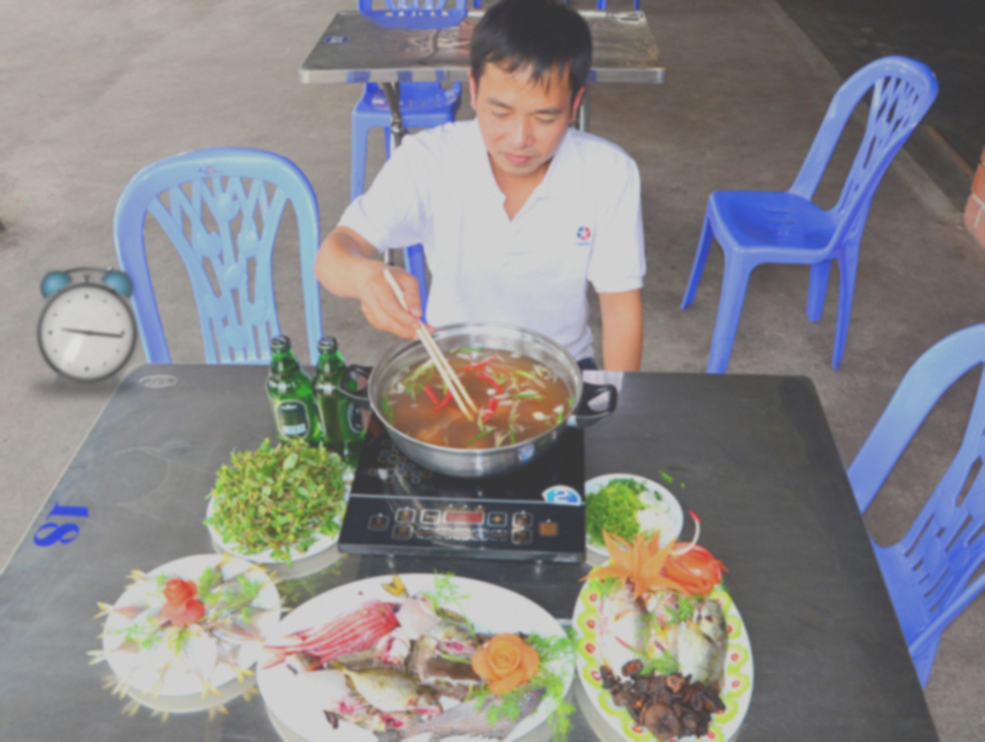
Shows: 9:16
